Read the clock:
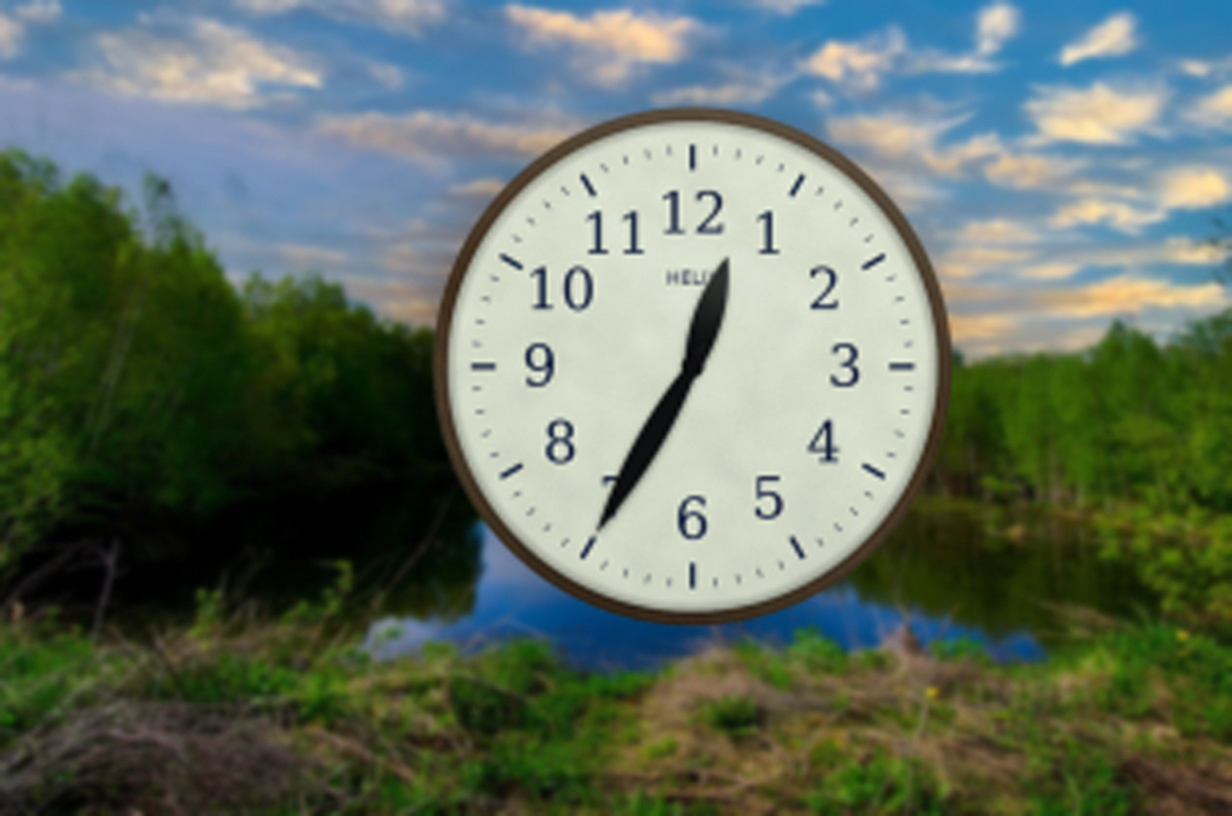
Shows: 12:35
